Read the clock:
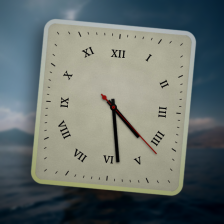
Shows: 4:28:22
